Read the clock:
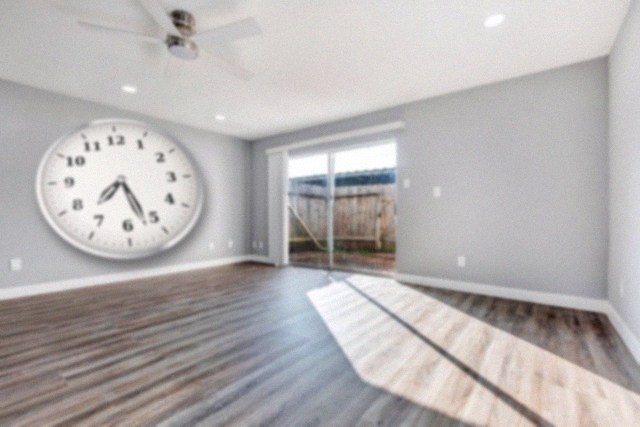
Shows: 7:27
